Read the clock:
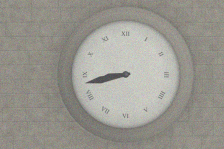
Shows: 8:43
